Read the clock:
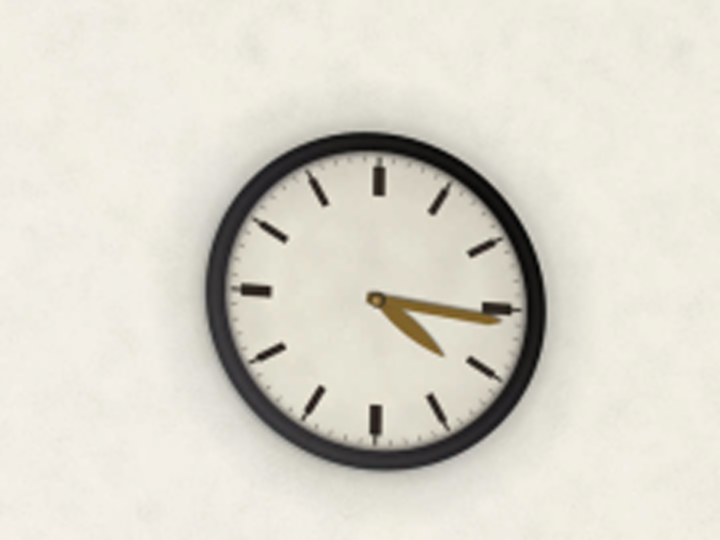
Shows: 4:16
